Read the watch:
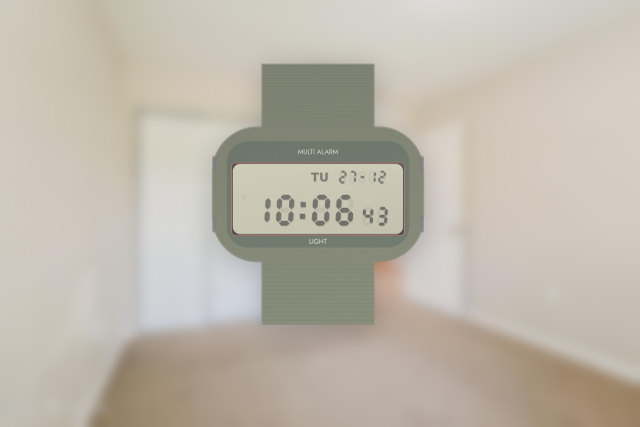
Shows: 10:06:43
